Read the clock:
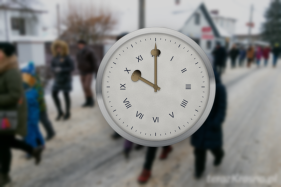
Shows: 10:00
